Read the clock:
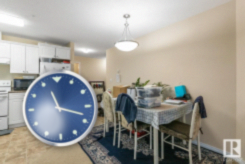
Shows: 11:18
